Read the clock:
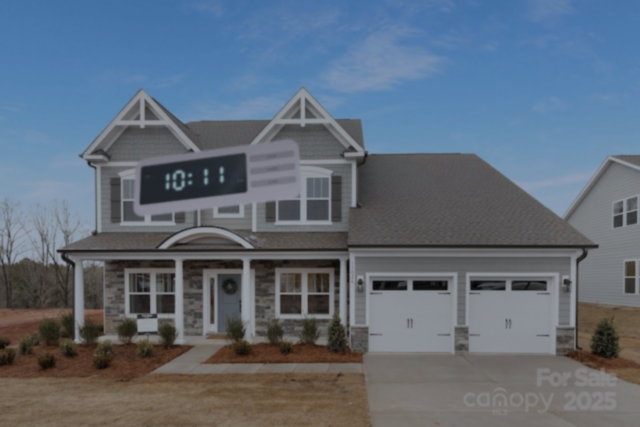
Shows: 10:11
